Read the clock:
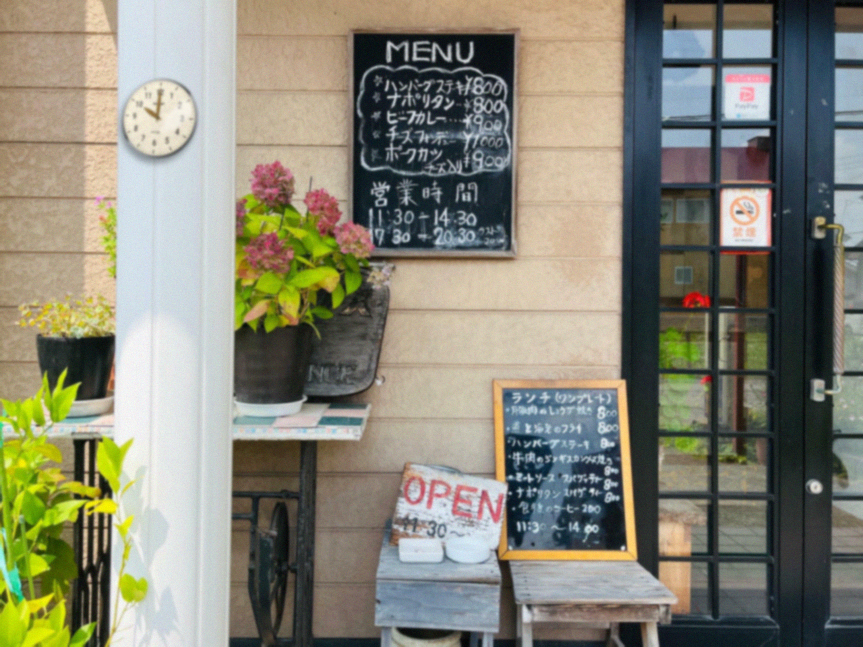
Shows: 10:00
